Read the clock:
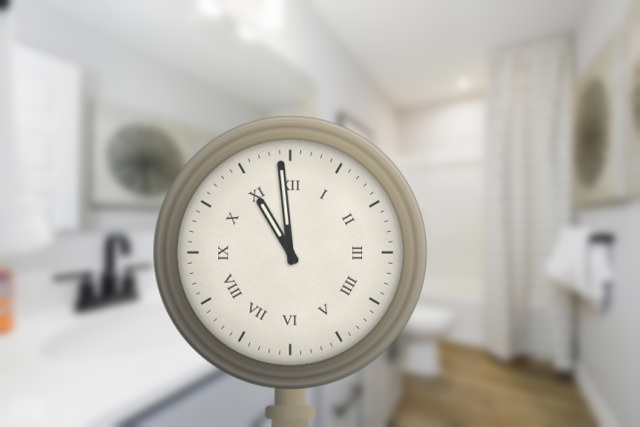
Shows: 10:59
